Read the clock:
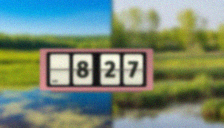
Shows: 8:27
